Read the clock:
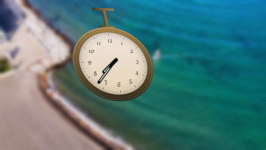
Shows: 7:37
